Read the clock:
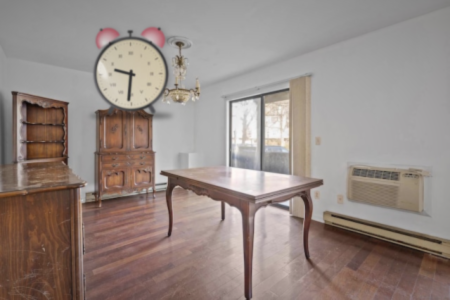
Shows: 9:31
